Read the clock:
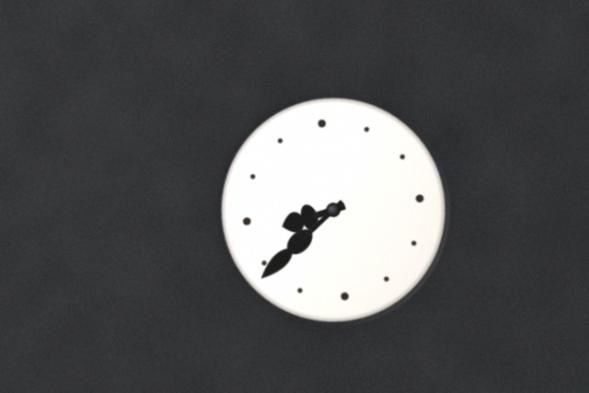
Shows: 8:39
